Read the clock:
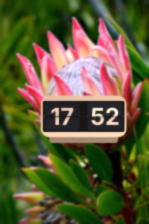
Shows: 17:52
